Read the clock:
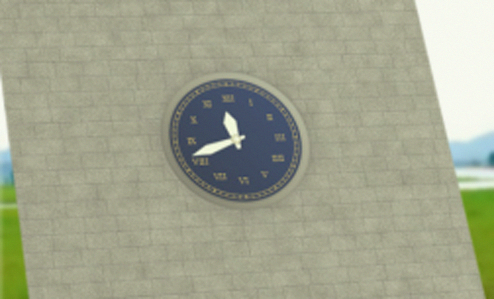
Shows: 11:42
